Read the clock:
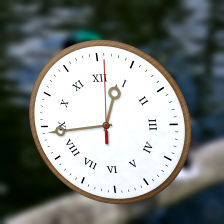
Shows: 12:44:01
